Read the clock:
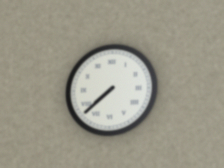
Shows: 7:38
